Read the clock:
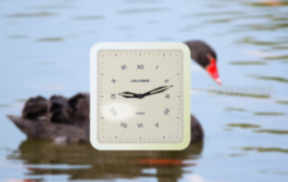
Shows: 9:12
